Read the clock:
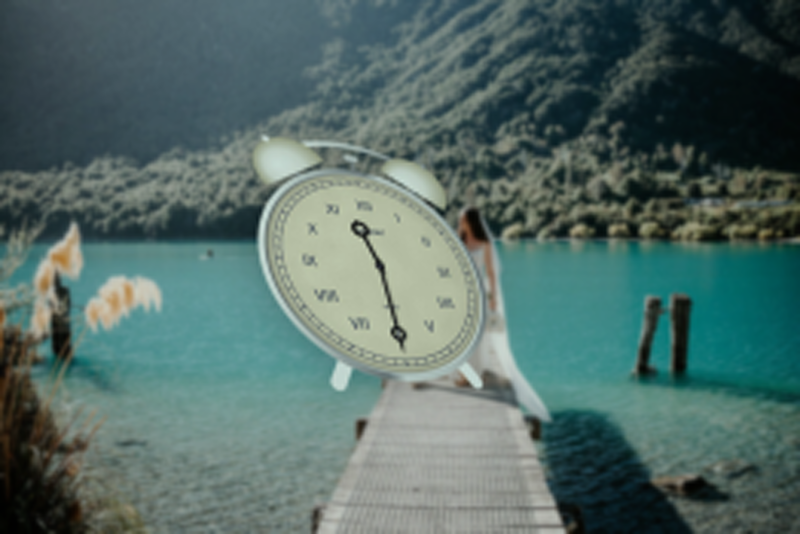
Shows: 11:30
